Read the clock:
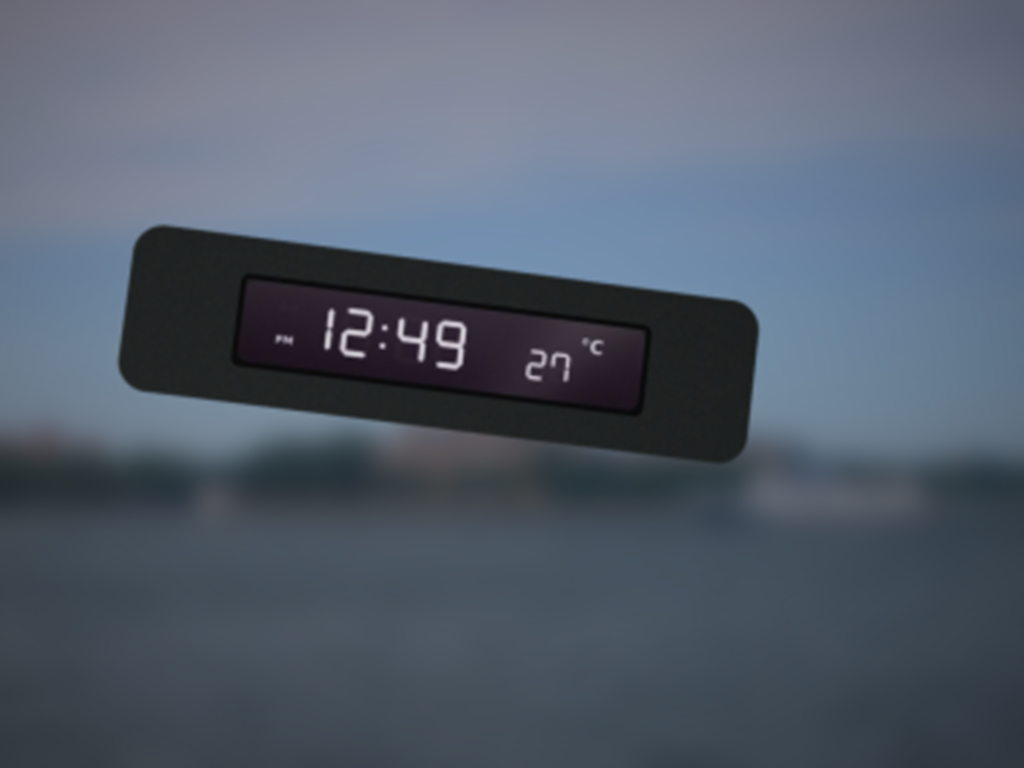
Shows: 12:49
